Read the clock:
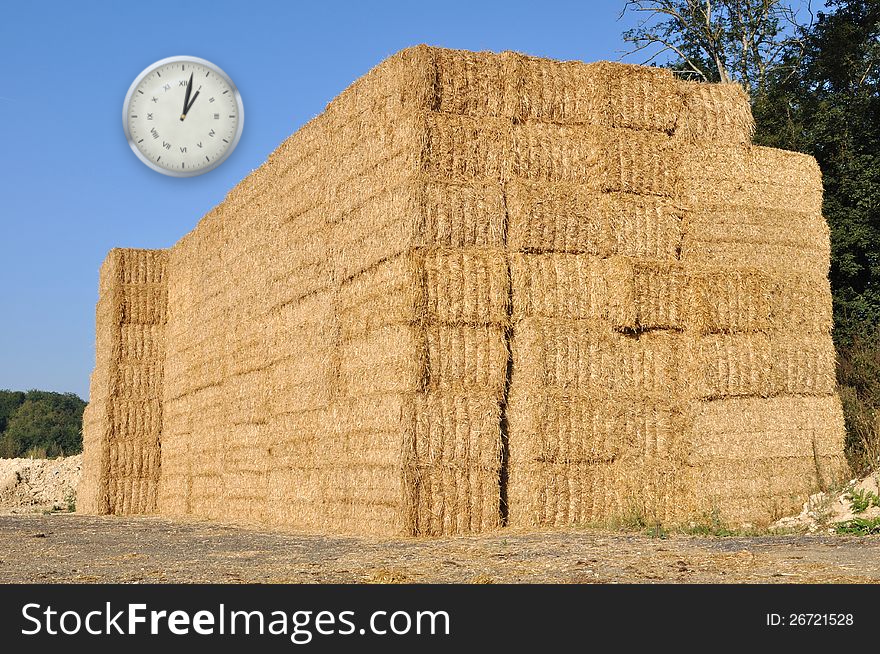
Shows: 1:02
